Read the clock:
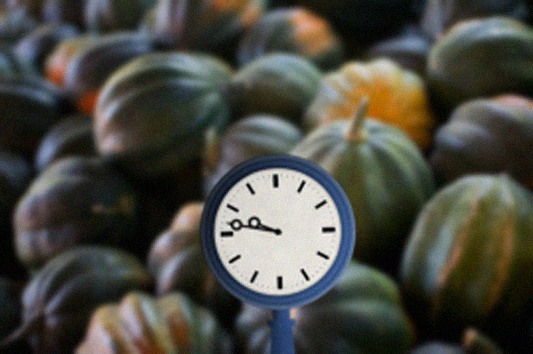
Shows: 9:47
